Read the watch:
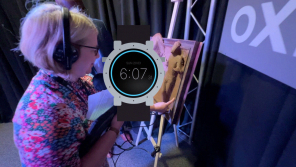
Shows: 6:07
